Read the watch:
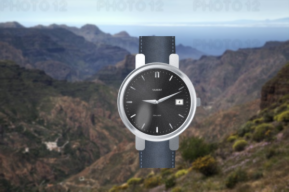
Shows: 9:11
